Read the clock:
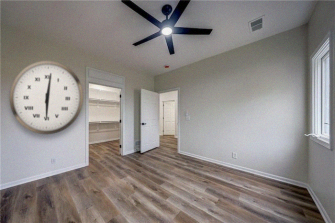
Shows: 6:01
